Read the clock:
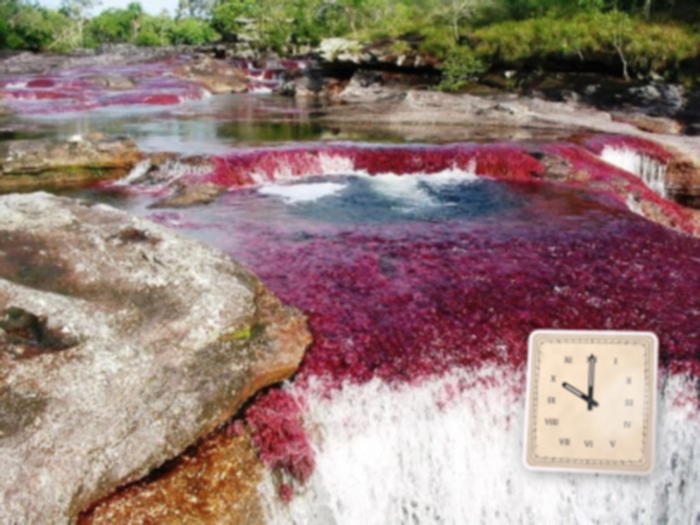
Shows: 10:00
